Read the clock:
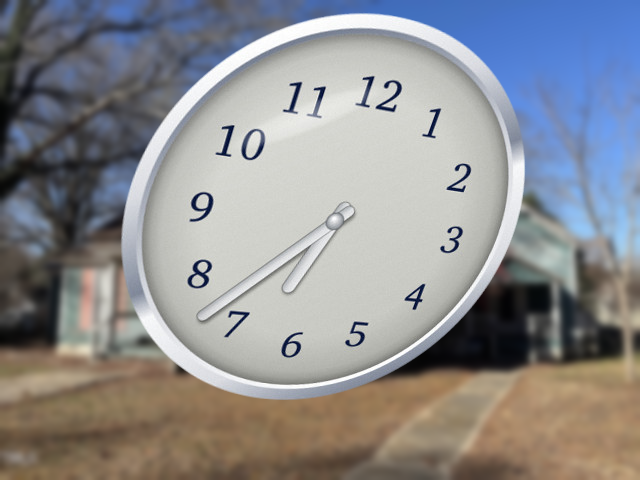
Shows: 6:37
